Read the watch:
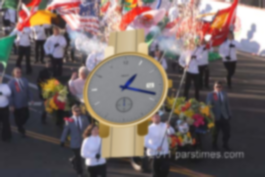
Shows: 1:18
